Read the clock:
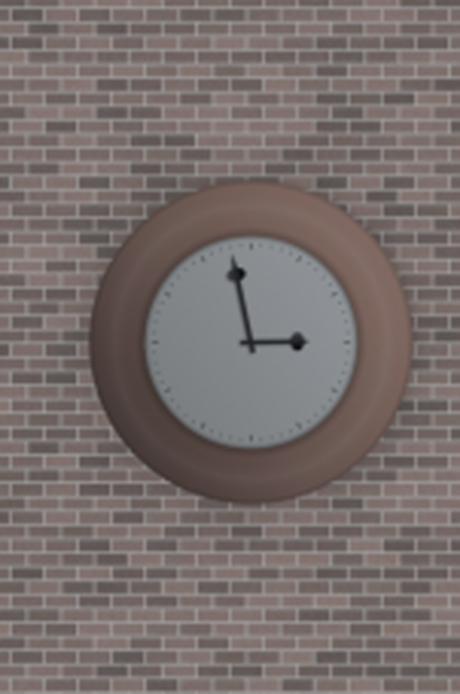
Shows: 2:58
